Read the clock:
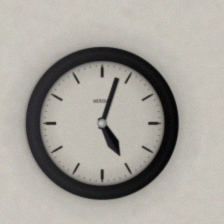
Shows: 5:03
